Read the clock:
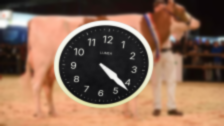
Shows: 4:22
